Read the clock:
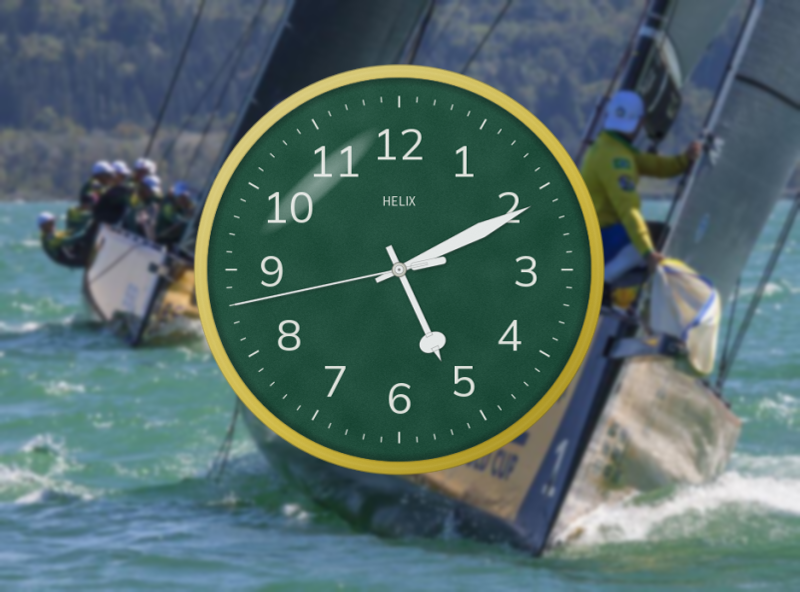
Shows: 5:10:43
